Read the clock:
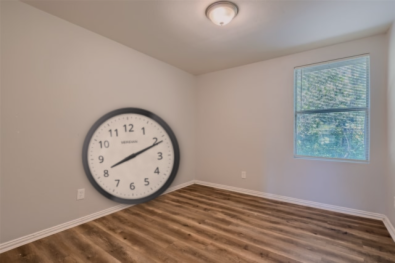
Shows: 8:11
